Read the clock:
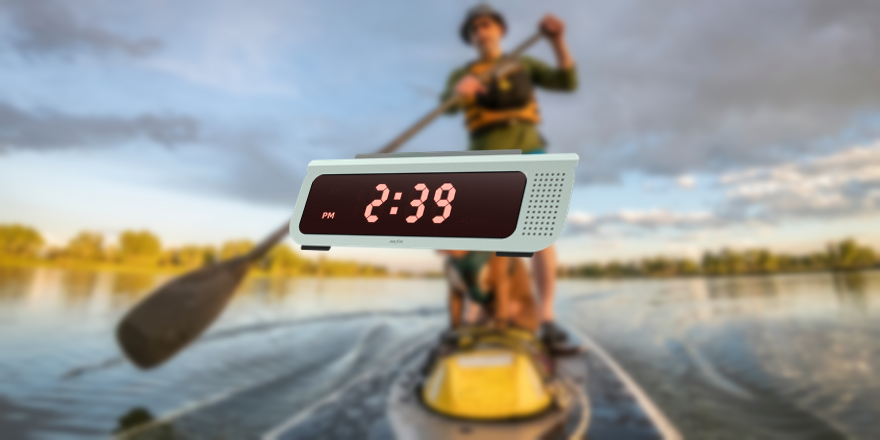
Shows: 2:39
